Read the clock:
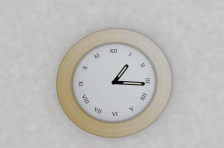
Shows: 1:16
